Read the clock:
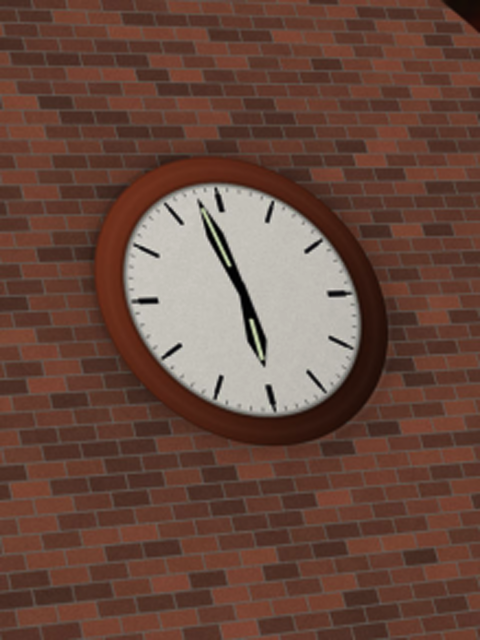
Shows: 5:58
